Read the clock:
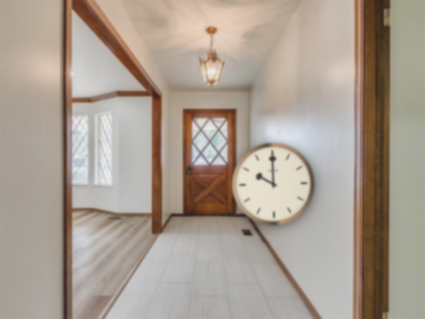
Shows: 10:00
